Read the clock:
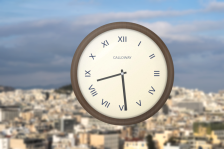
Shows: 8:29
